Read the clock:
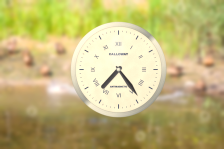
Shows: 7:24
